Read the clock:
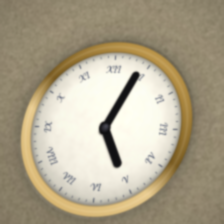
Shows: 5:04
